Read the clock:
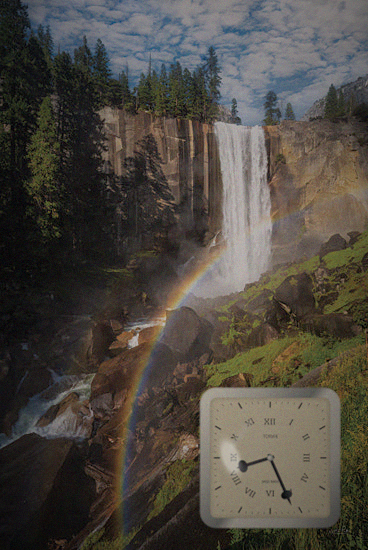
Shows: 8:26
